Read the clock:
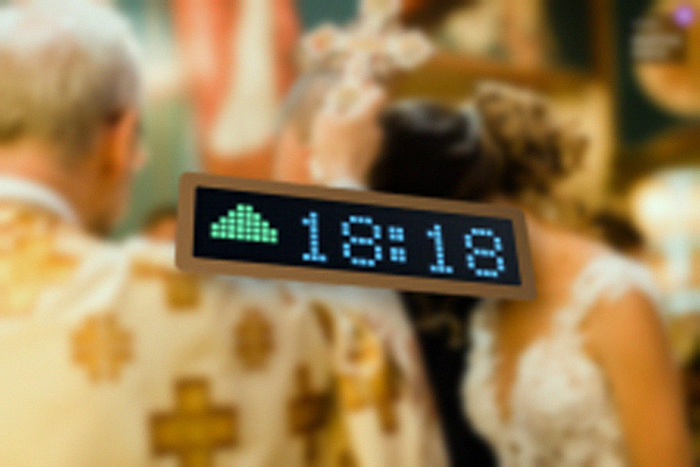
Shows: 18:18
